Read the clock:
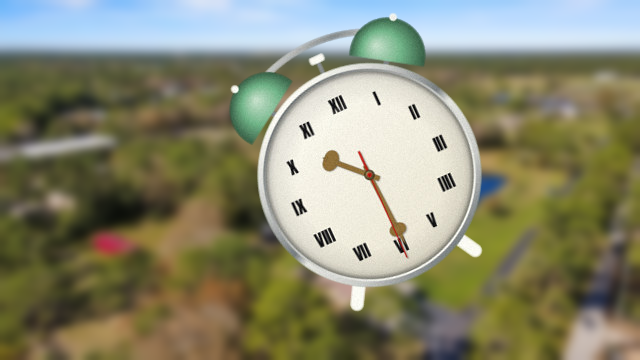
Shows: 10:29:30
